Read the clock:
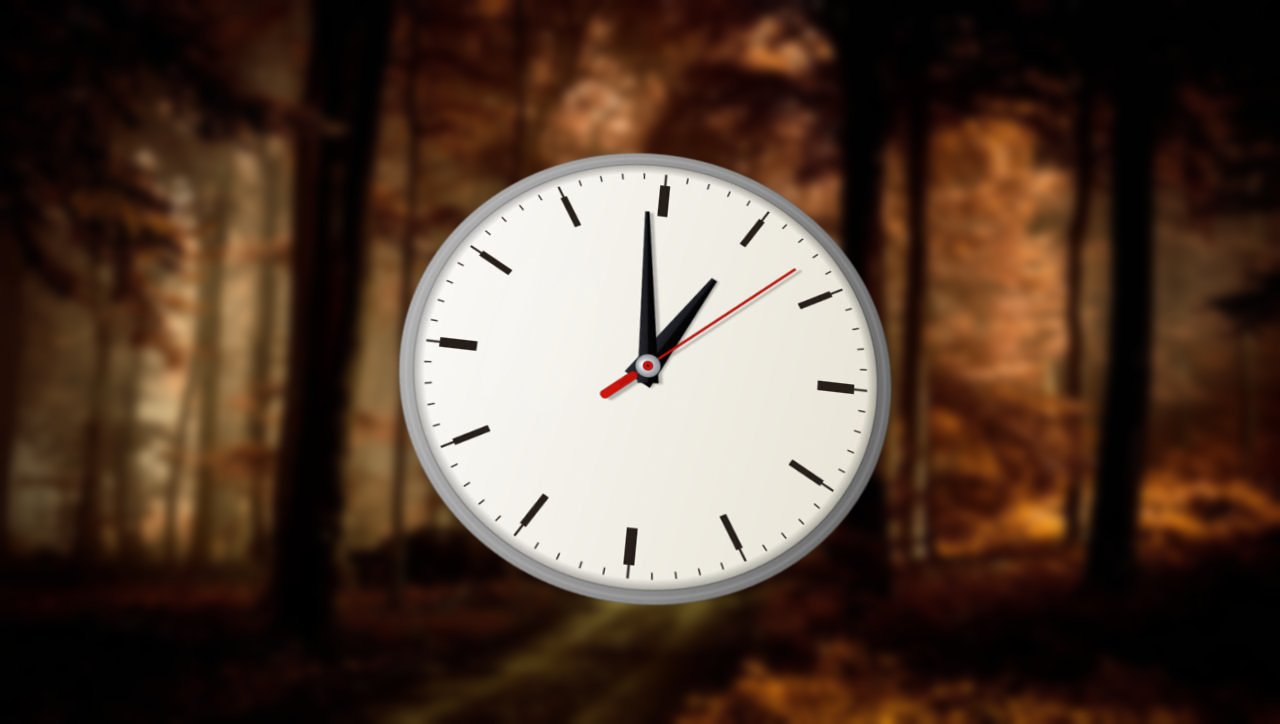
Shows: 12:59:08
